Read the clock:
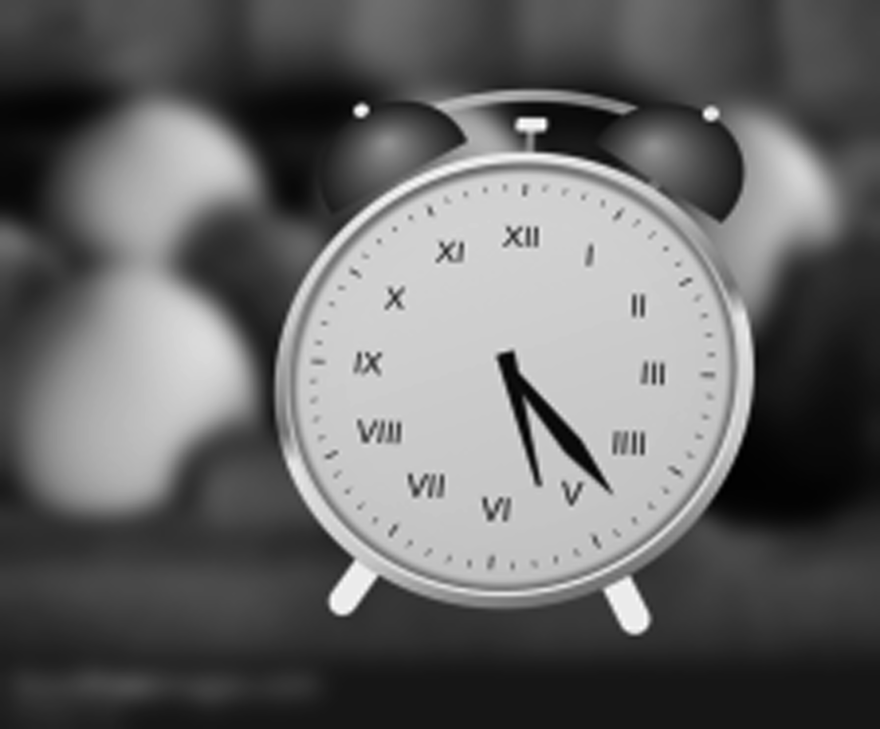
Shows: 5:23
